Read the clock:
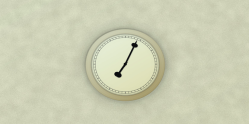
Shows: 7:04
